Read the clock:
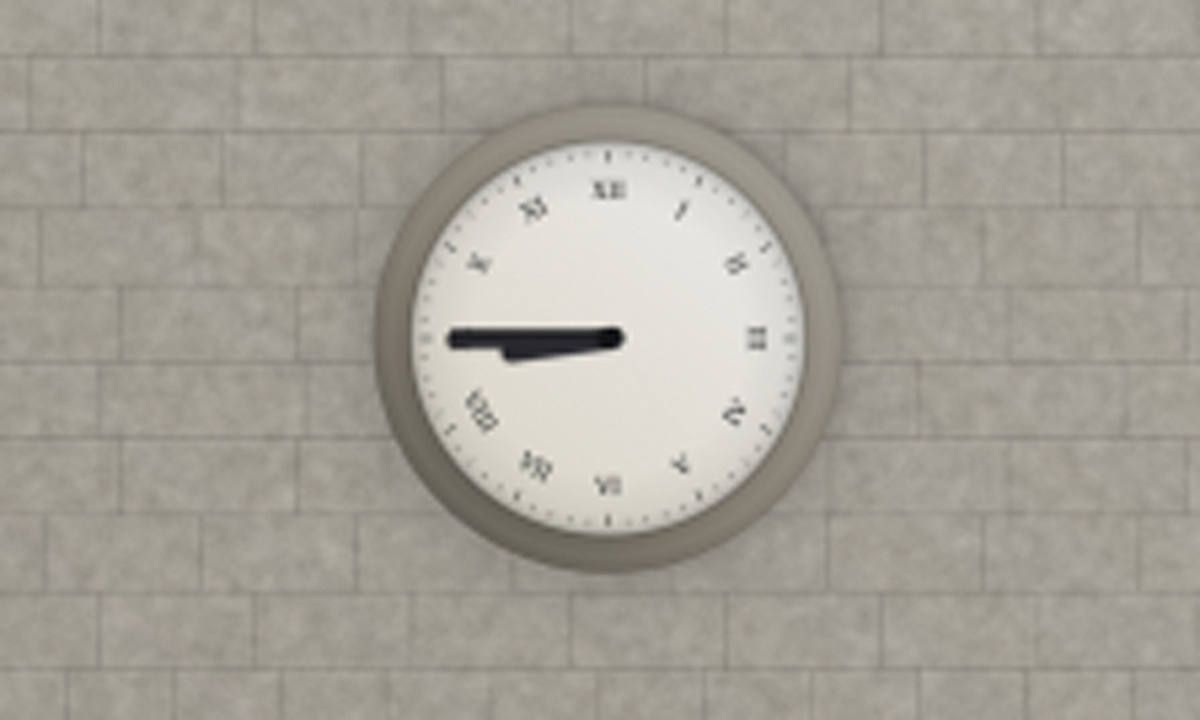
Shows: 8:45
